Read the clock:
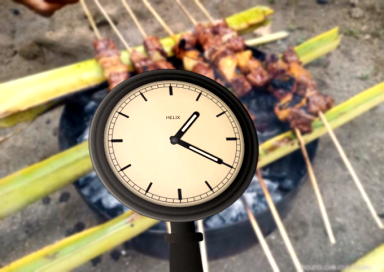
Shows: 1:20
